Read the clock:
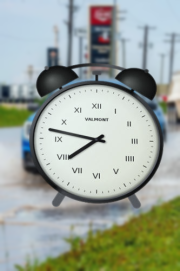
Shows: 7:47
